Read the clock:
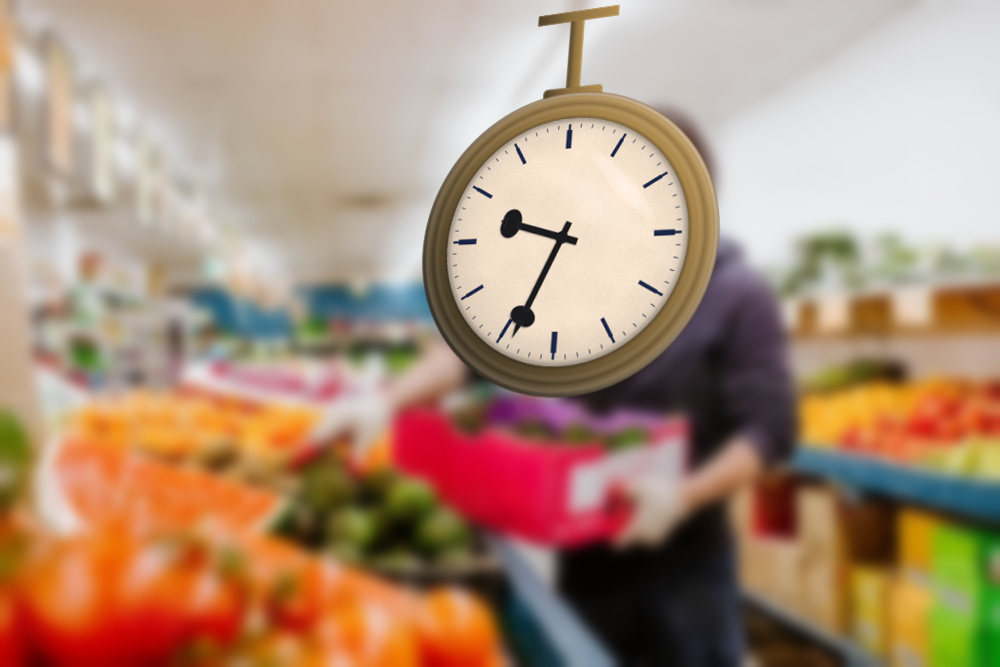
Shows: 9:34
